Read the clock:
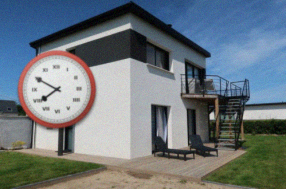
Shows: 7:50
